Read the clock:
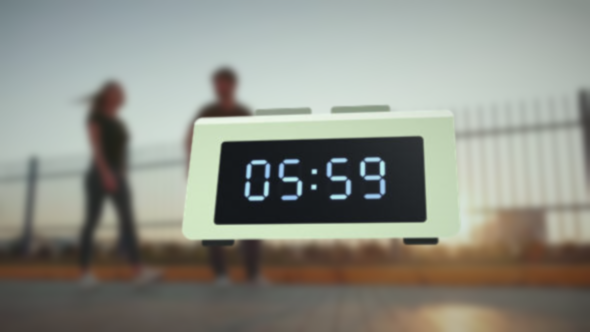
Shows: 5:59
